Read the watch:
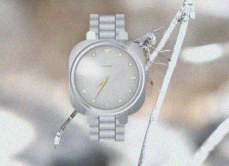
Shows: 7:35
